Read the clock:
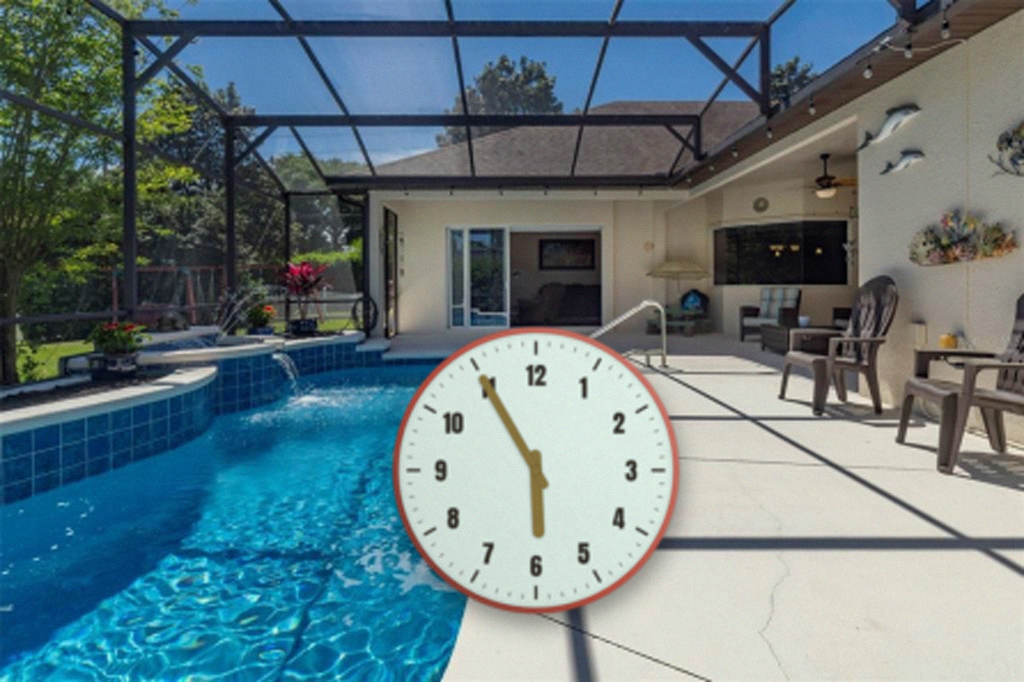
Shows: 5:55
